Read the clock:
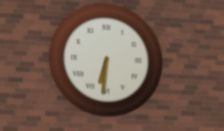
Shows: 6:31
